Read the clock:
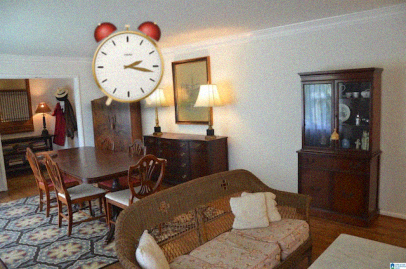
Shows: 2:17
